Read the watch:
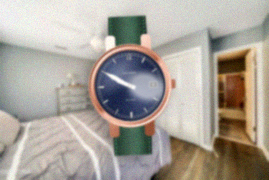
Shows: 9:50
